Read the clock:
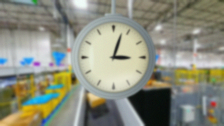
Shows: 3:03
